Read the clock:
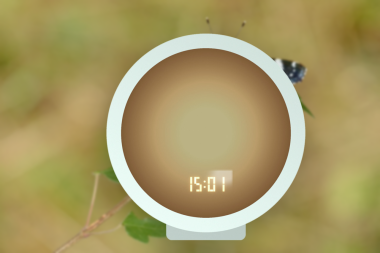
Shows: 15:01
